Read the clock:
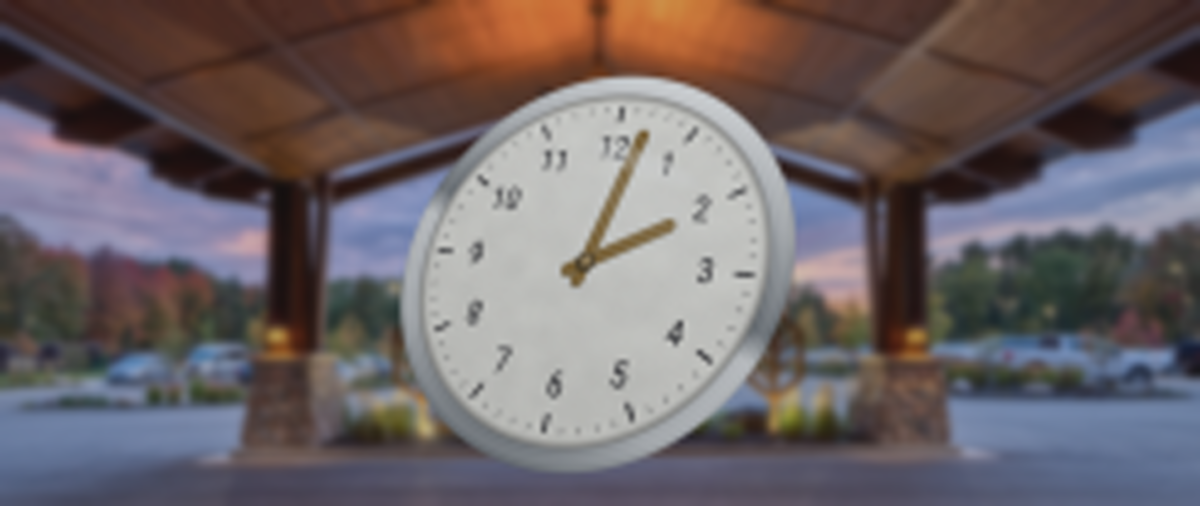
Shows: 2:02
